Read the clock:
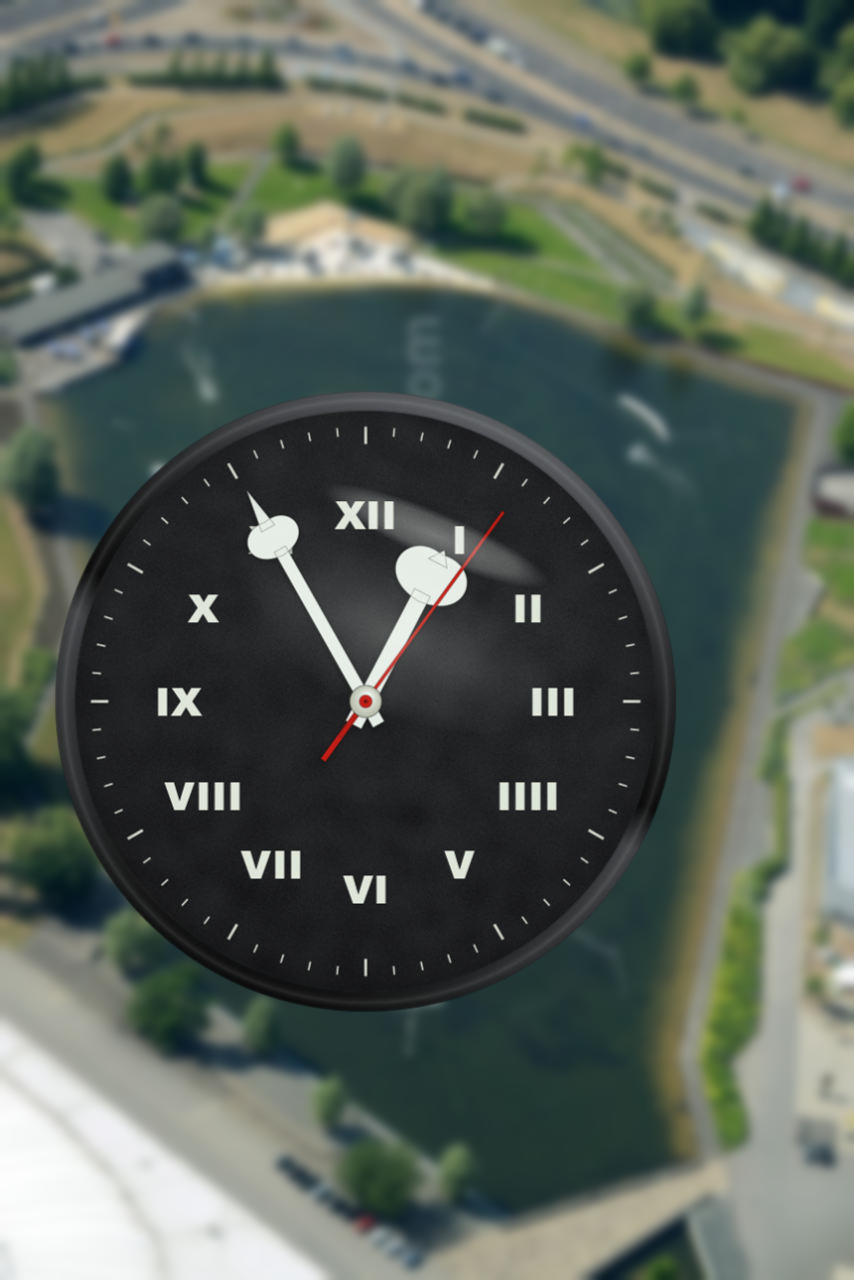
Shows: 12:55:06
